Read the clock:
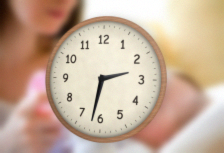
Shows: 2:32
